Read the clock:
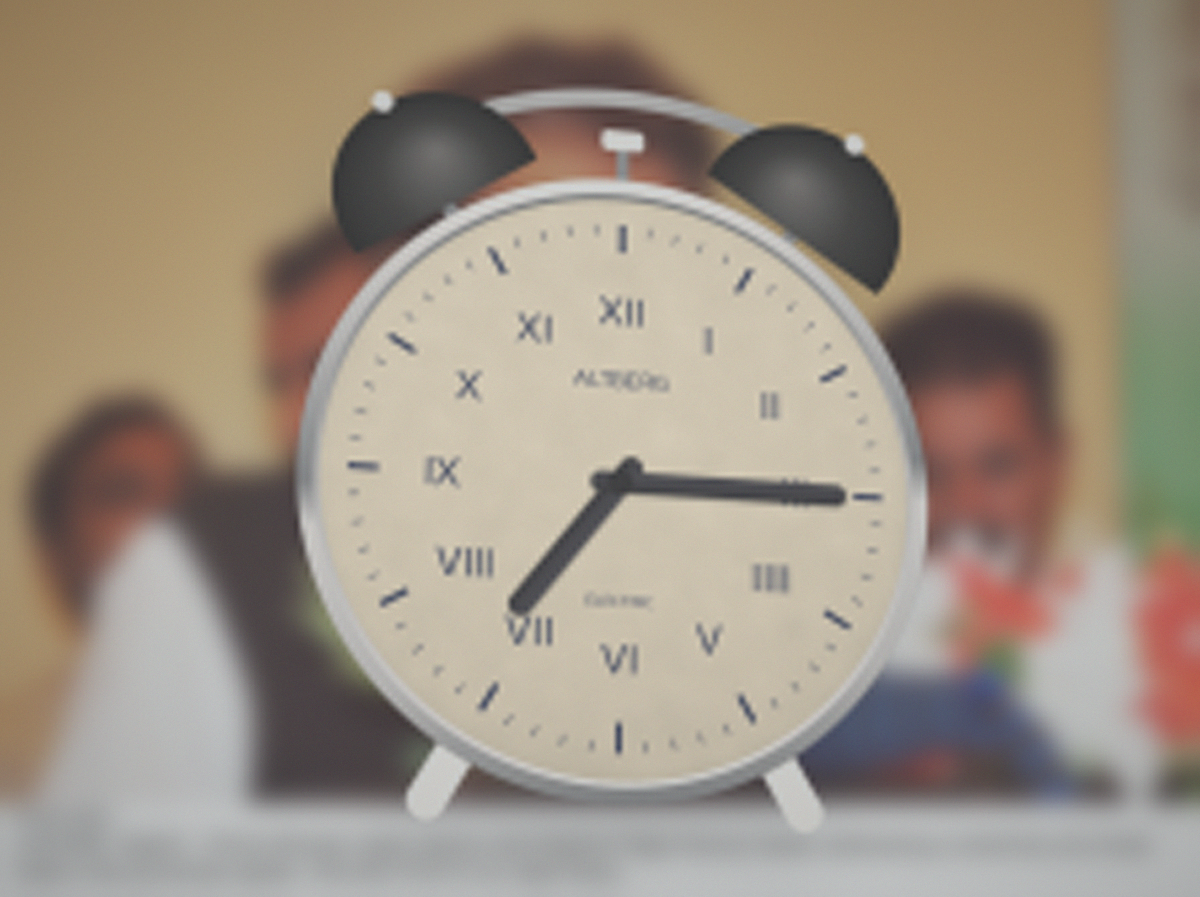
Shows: 7:15
